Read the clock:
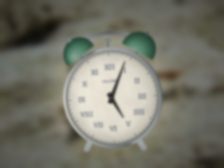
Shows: 5:04
